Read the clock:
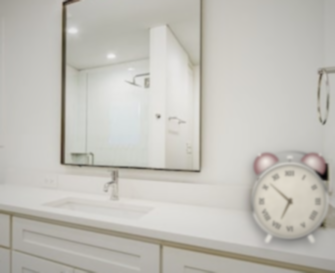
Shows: 6:52
